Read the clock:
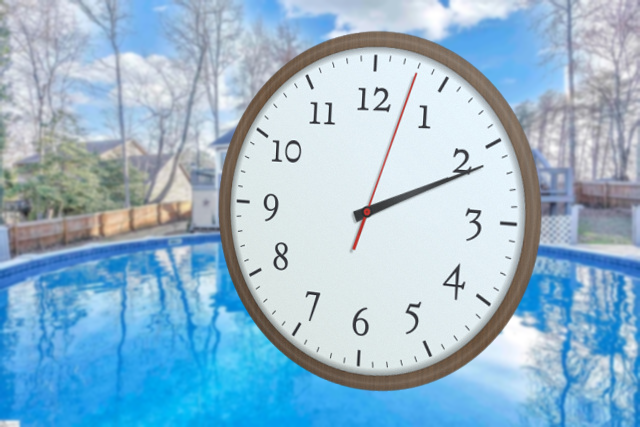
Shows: 2:11:03
